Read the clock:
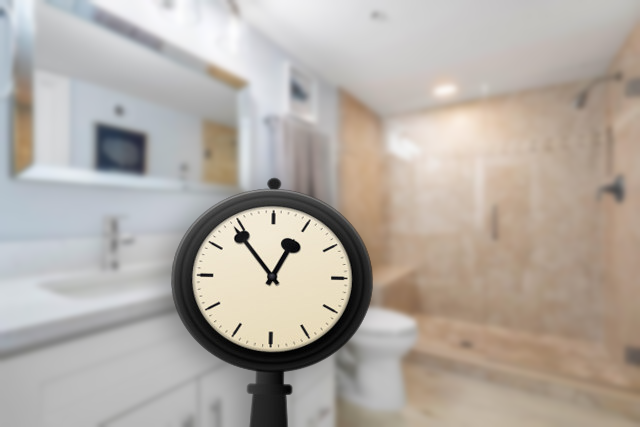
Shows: 12:54
